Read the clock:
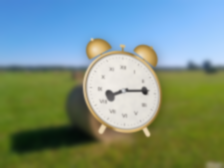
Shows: 8:14
